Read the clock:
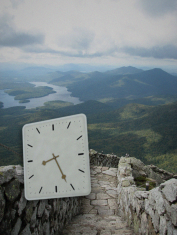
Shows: 8:26
